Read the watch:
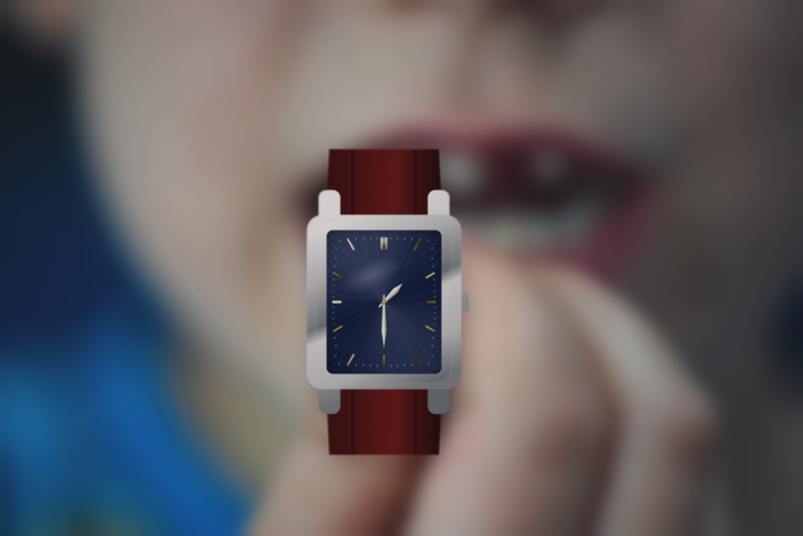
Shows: 1:30
